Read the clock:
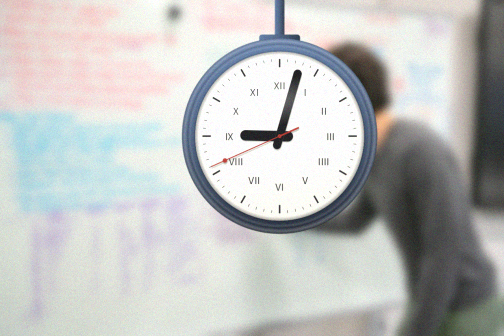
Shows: 9:02:41
